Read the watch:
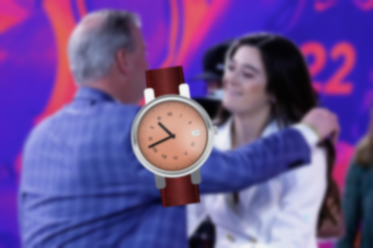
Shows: 10:42
